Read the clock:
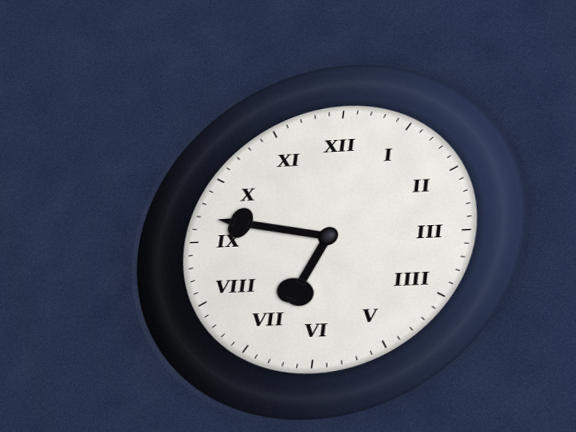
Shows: 6:47
